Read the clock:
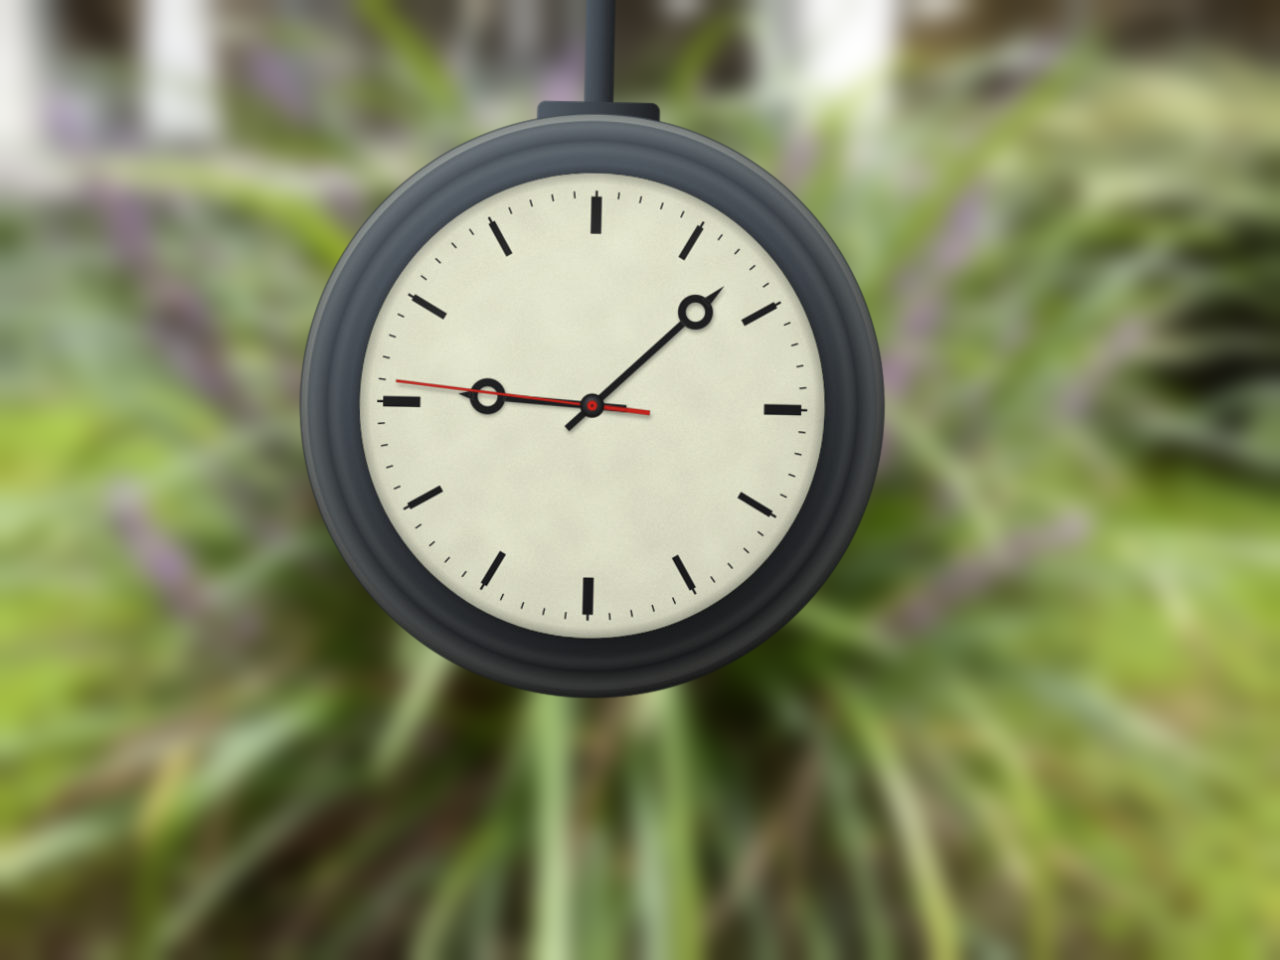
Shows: 9:07:46
